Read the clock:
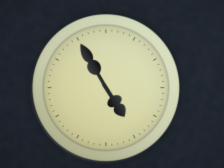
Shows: 4:55
